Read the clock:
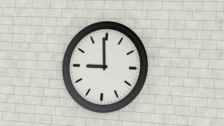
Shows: 8:59
